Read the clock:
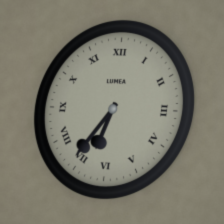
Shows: 6:36
